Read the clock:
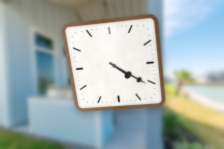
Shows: 4:21
